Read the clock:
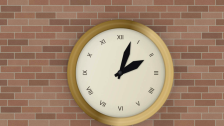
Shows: 2:03
